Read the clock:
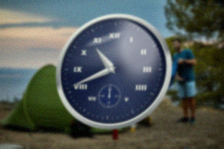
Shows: 10:41
